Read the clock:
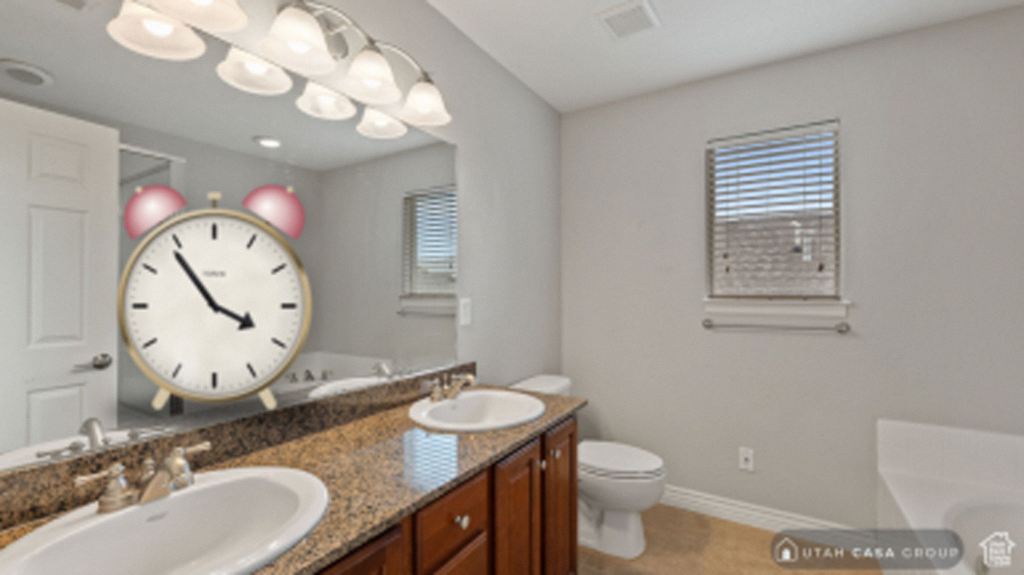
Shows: 3:54
